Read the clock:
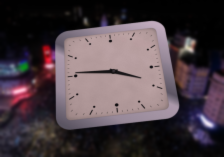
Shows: 3:46
